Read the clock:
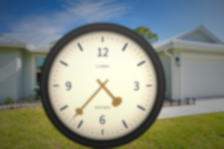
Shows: 4:37
